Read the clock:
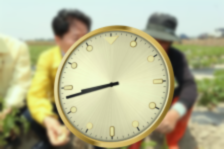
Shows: 8:43
